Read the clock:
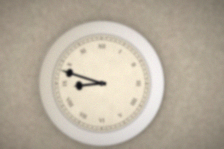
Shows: 8:48
